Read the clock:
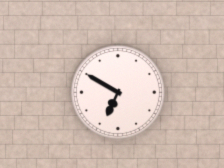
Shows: 6:50
